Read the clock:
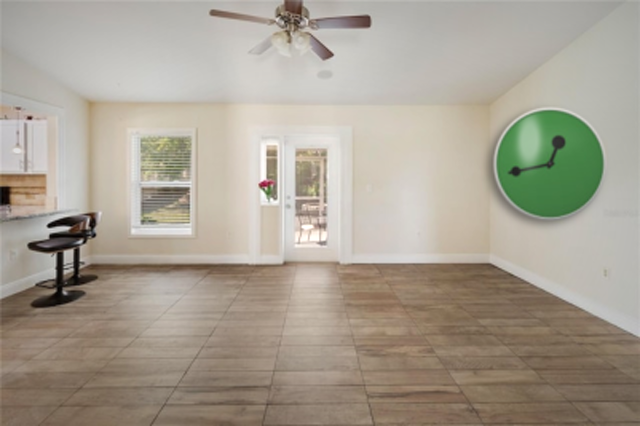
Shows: 12:43
